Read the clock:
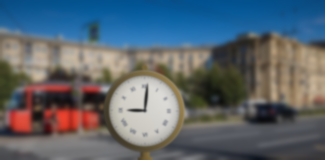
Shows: 9:01
